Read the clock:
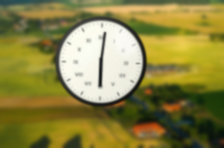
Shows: 6:01
